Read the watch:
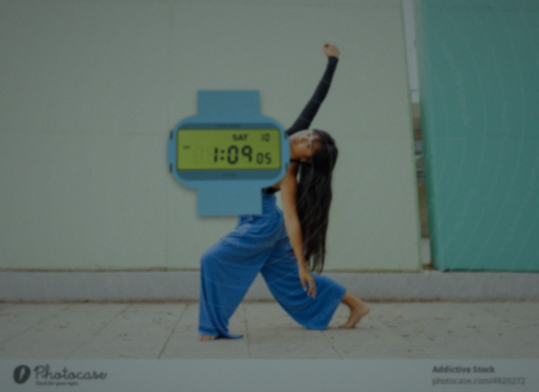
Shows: 1:09:05
